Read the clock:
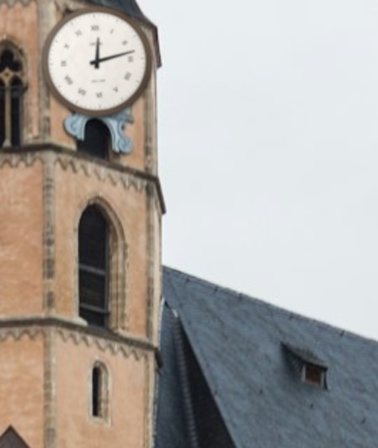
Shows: 12:13
